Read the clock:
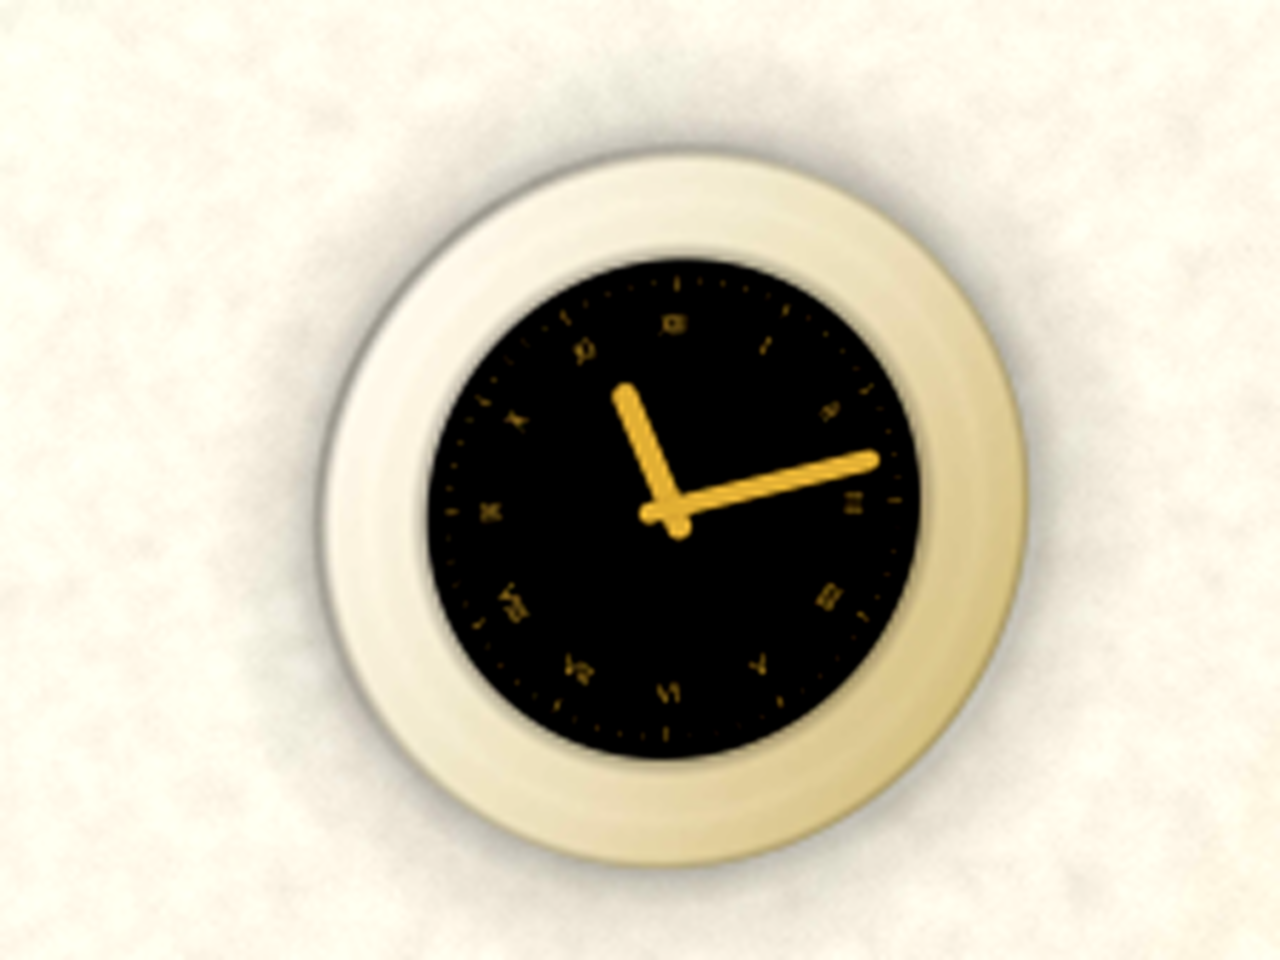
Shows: 11:13
